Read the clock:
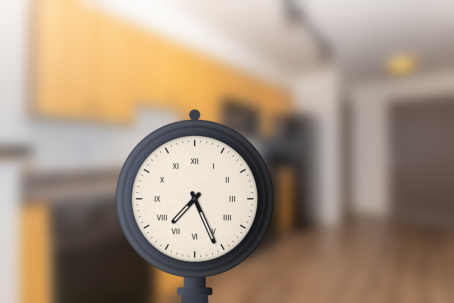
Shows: 7:26
